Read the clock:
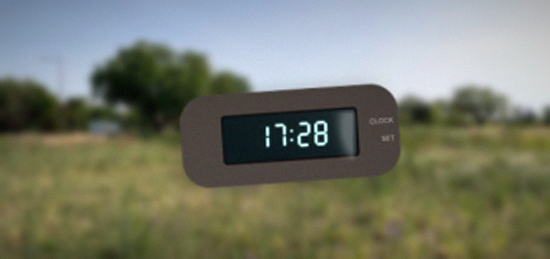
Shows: 17:28
